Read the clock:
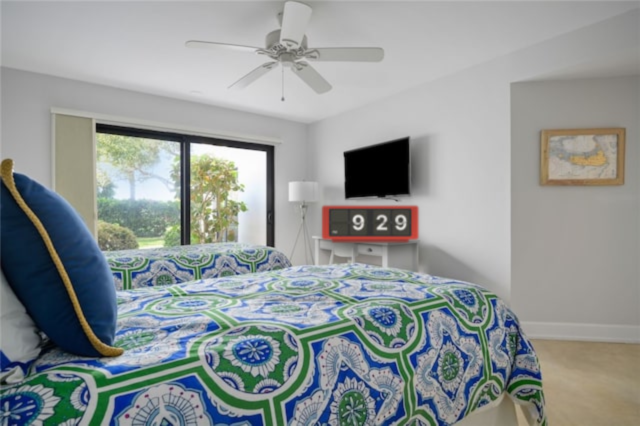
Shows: 9:29
